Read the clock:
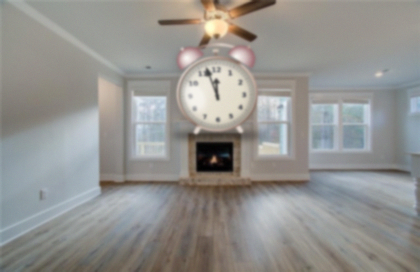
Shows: 11:57
